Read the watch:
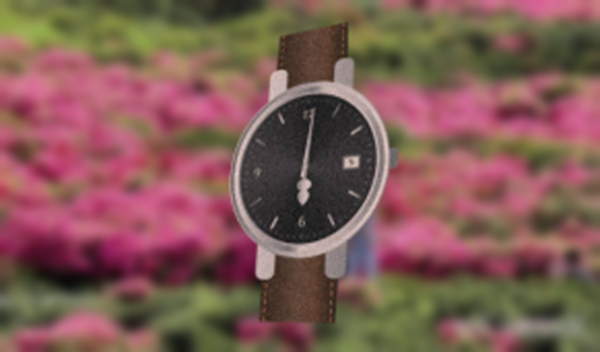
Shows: 6:01
